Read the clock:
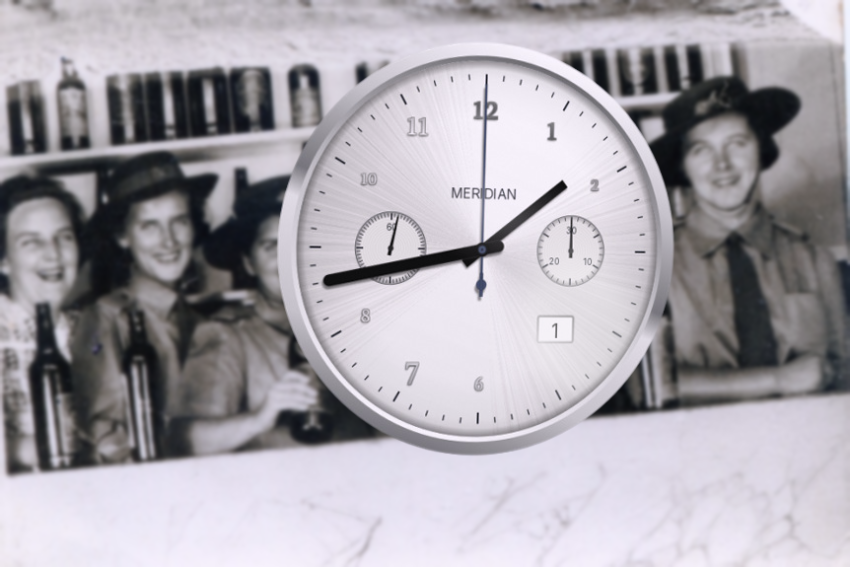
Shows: 1:43:02
